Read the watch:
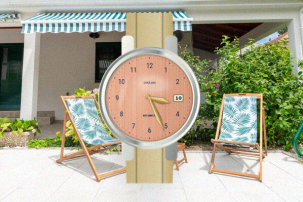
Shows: 3:26
